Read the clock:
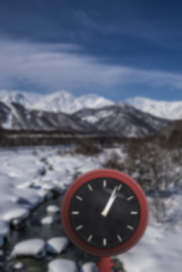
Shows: 1:04
